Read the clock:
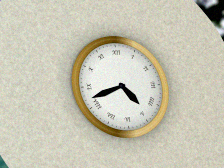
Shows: 4:42
